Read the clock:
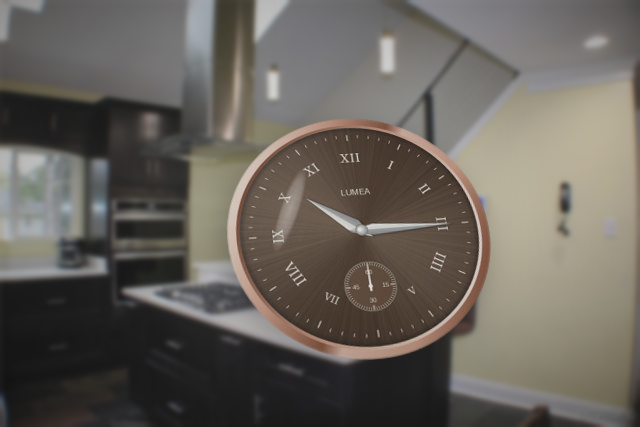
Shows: 10:15
